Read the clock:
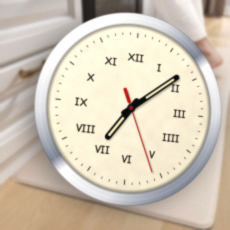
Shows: 7:08:26
